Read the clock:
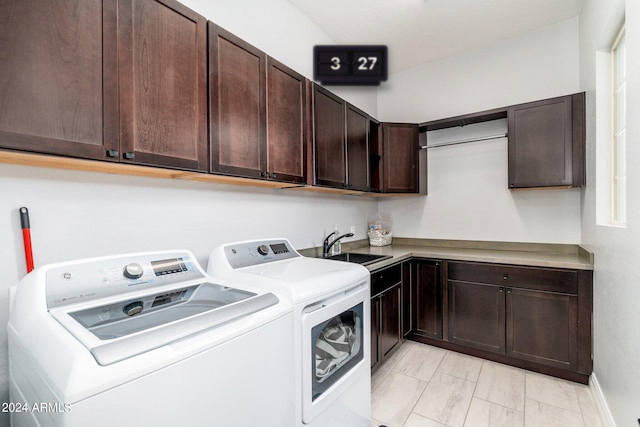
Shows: 3:27
